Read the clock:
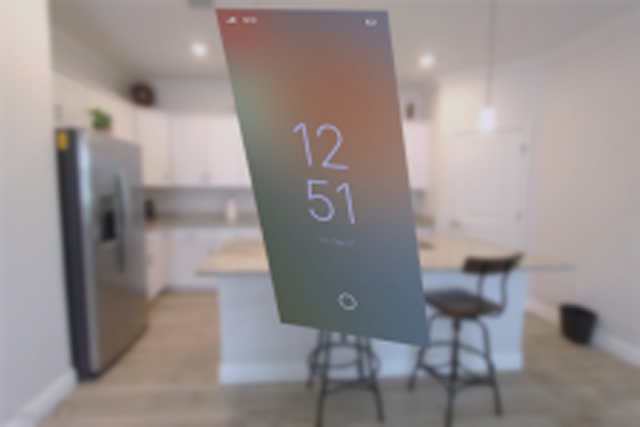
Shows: 12:51
